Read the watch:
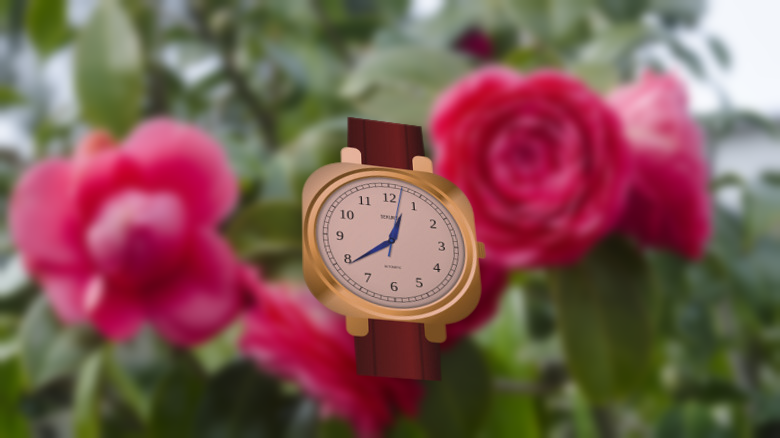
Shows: 12:39:02
